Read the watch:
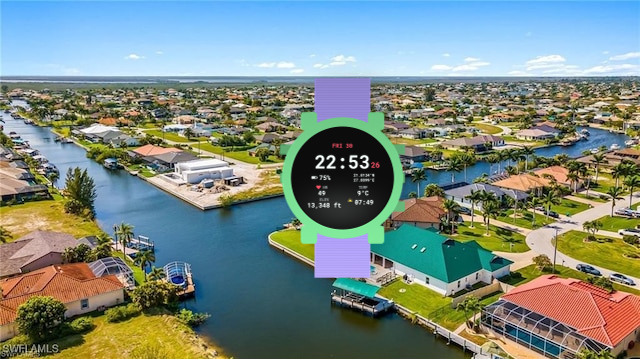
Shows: 22:53
